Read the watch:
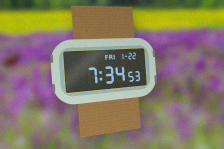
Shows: 7:34:53
